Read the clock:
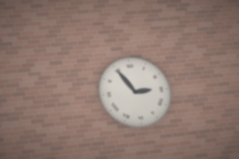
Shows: 2:55
